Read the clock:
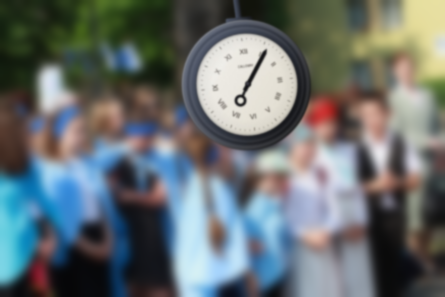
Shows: 7:06
